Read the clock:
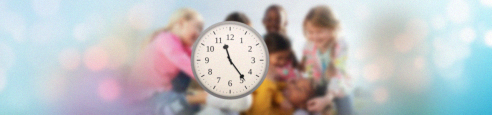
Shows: 11:24
